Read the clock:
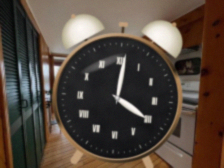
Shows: 4:01
